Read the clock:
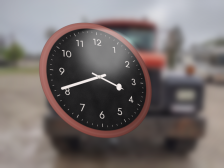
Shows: 3:41
